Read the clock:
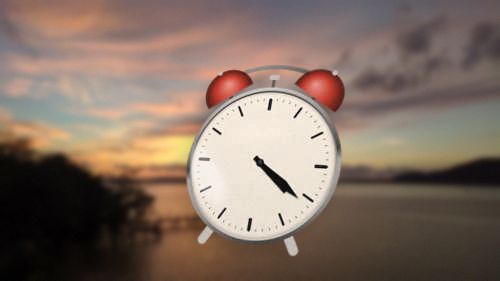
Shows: 4:21
